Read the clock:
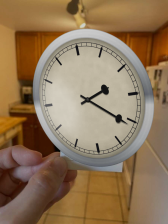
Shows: 2:21
